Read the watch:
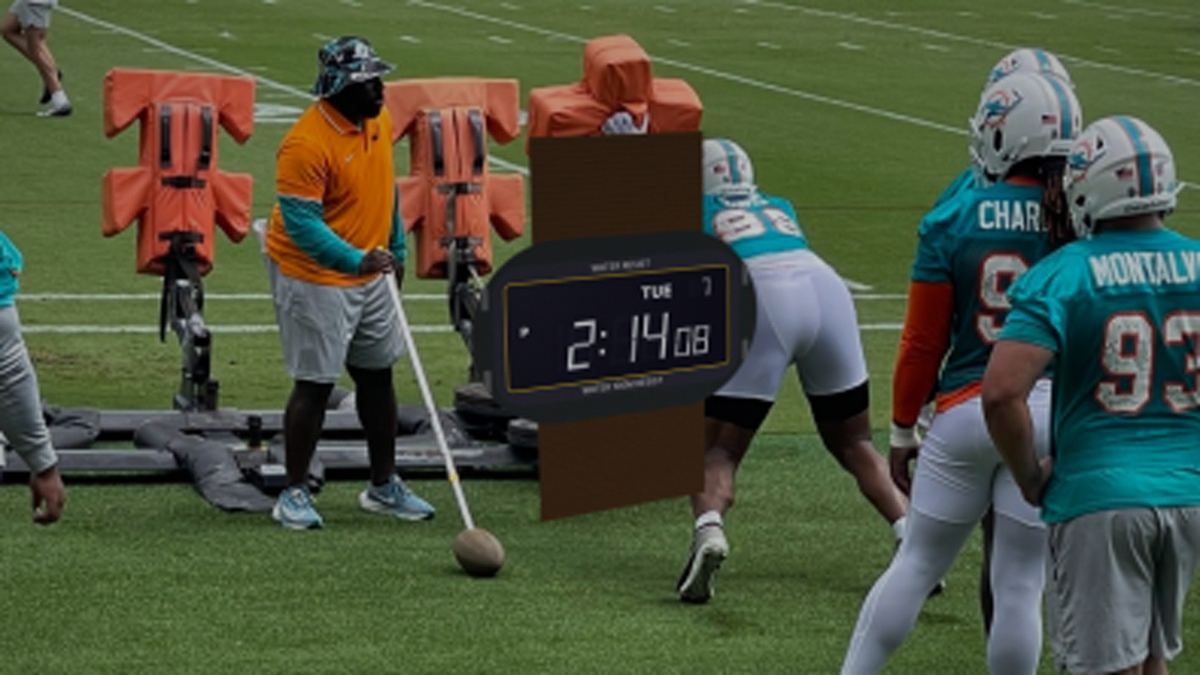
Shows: 2:14:08
